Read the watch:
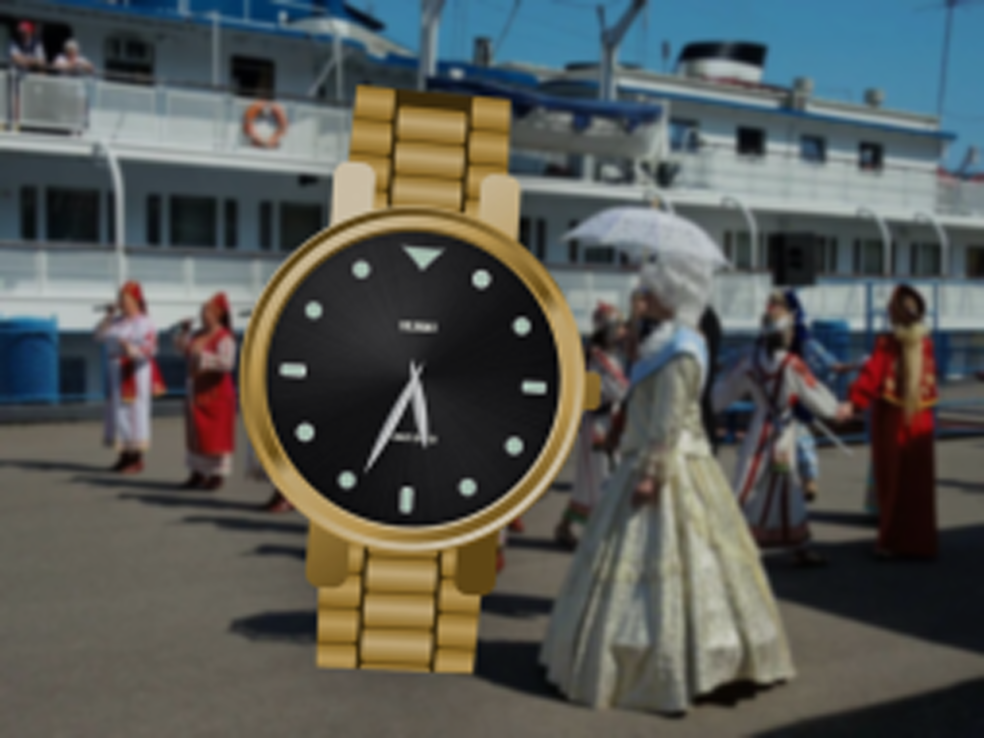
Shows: 5:34
